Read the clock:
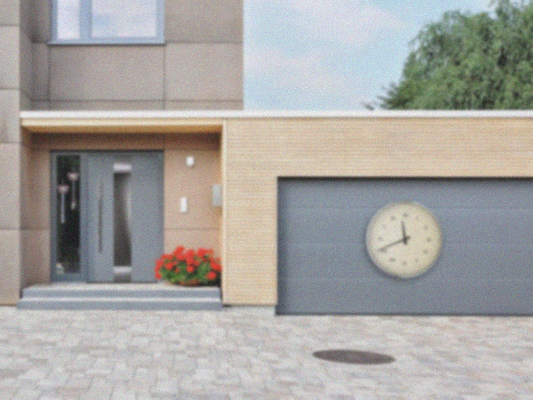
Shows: 11:41
